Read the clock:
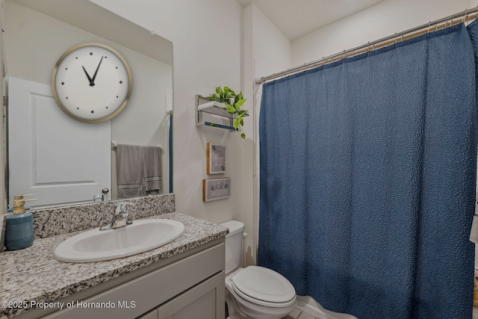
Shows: 11:04
